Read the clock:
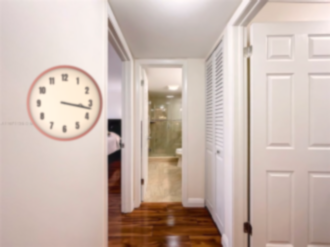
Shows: 3:17
